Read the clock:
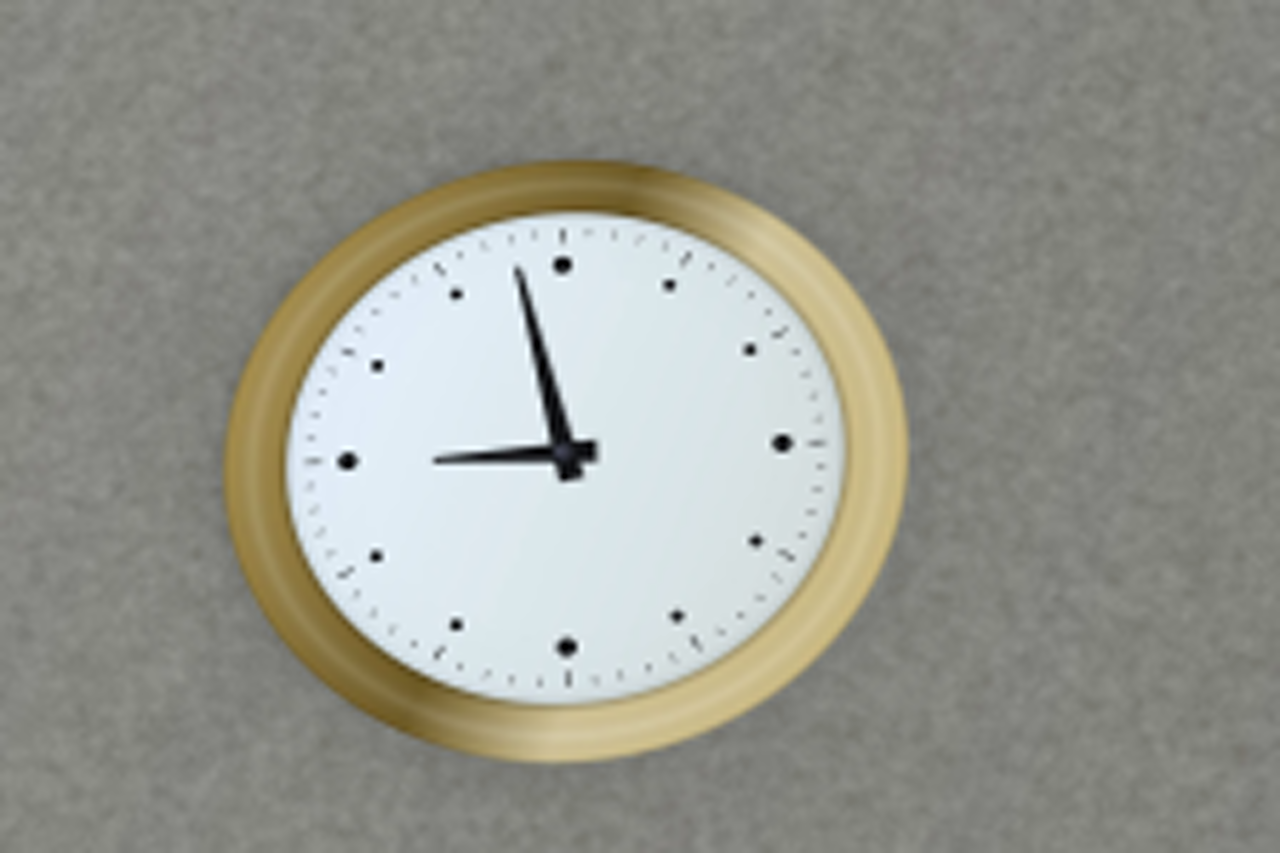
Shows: 8:58
